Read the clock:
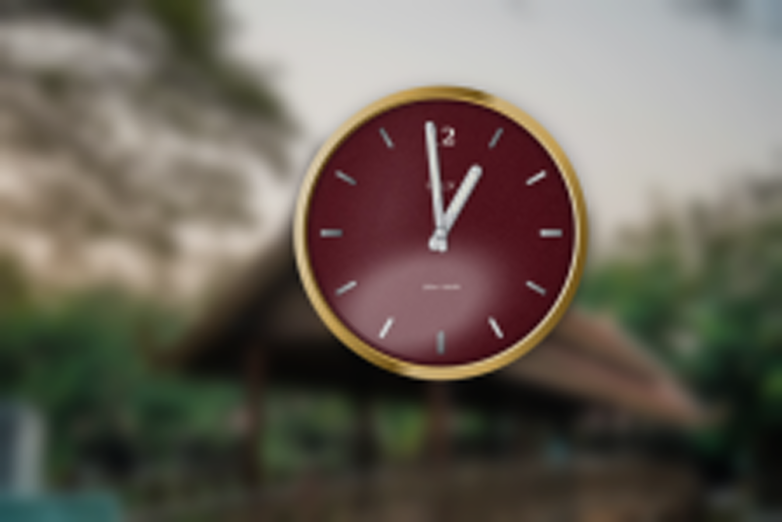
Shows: 12:59
